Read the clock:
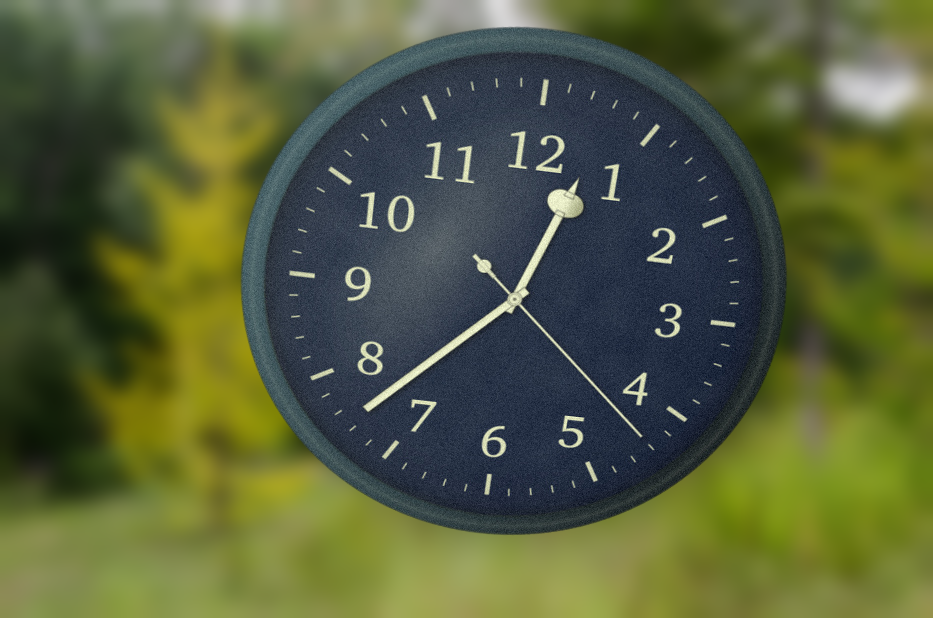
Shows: 12:37:22
